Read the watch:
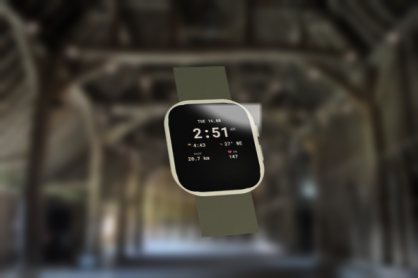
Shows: 2:51
